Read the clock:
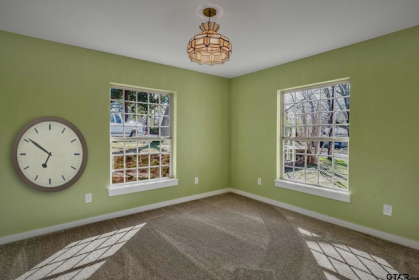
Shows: 6:51
